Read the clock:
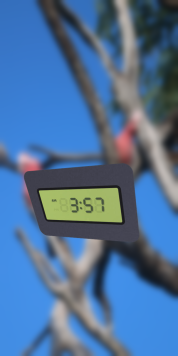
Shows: 3:57
